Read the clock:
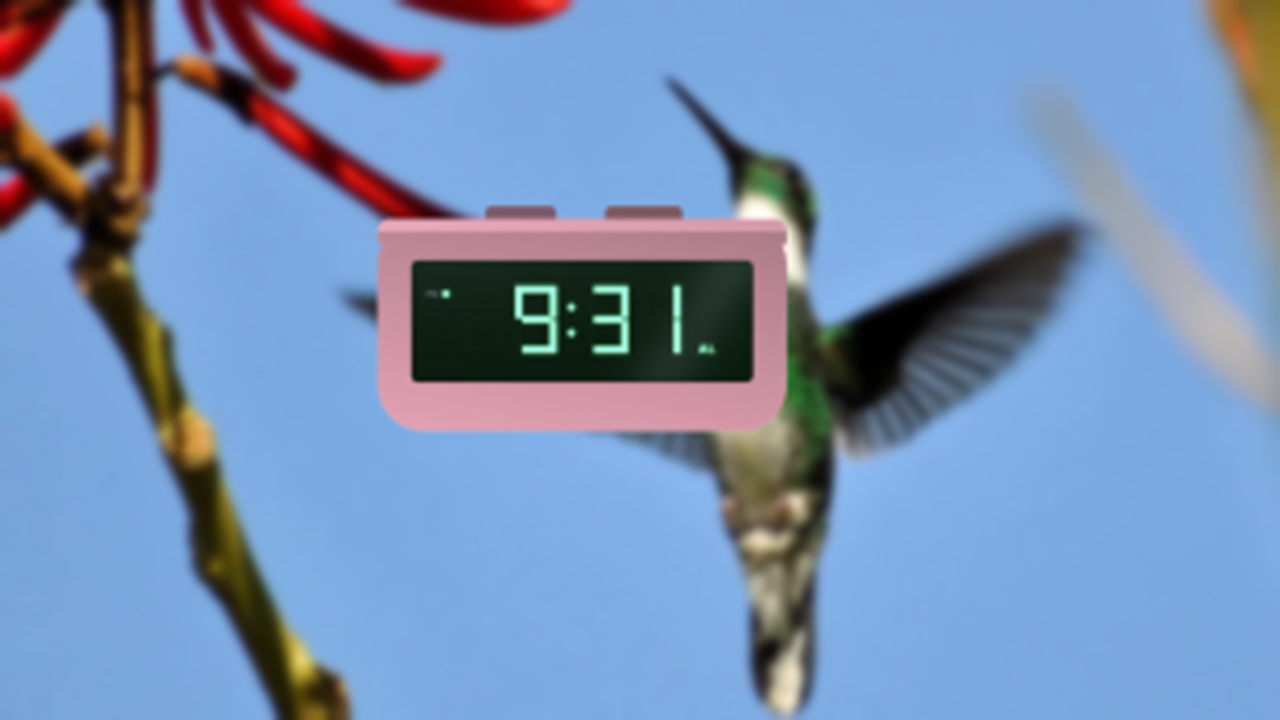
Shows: 9:31
